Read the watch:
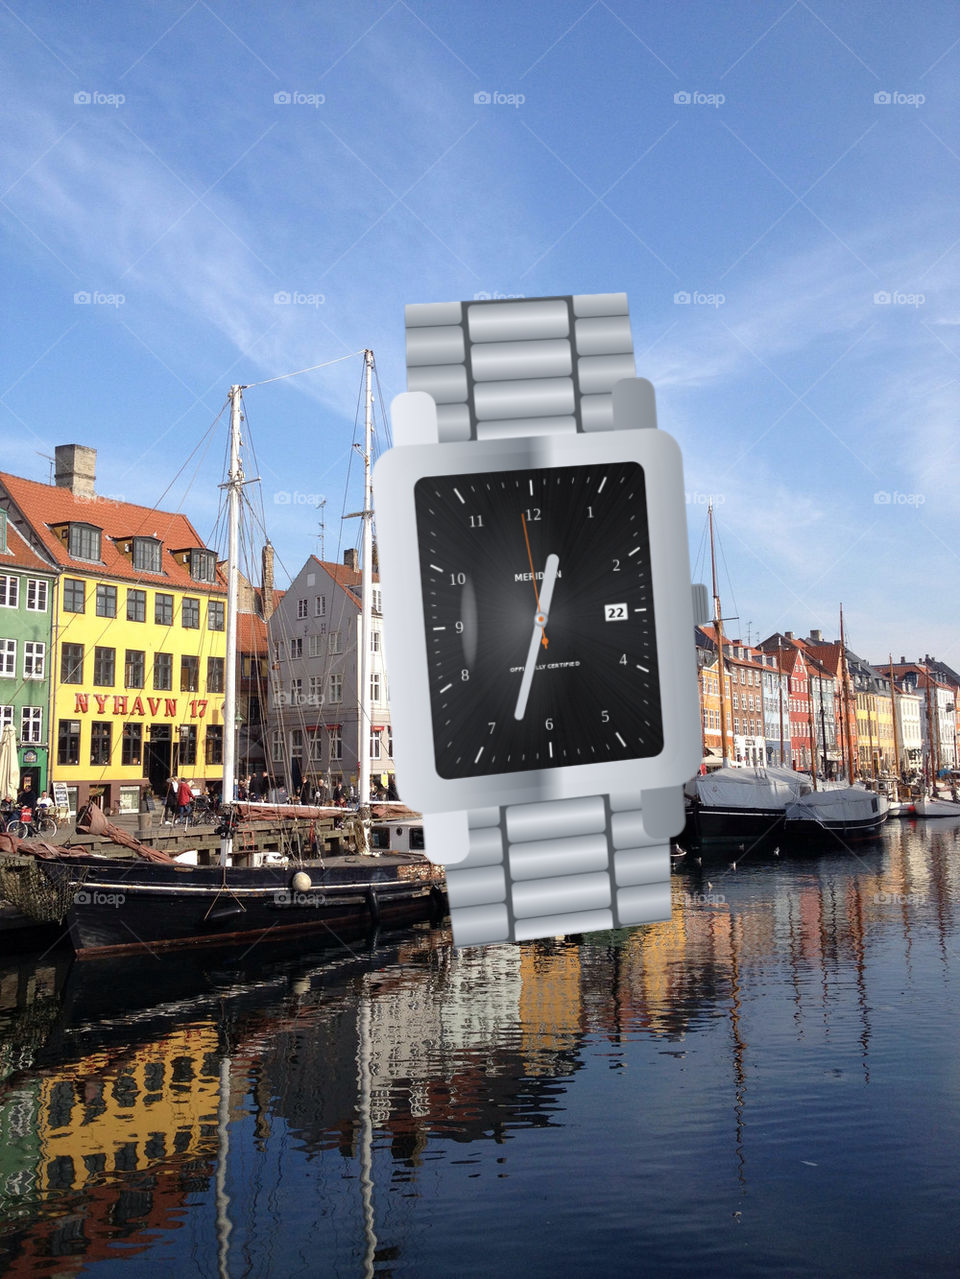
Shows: 12:32:59
